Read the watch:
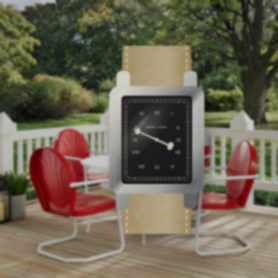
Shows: 3:49
